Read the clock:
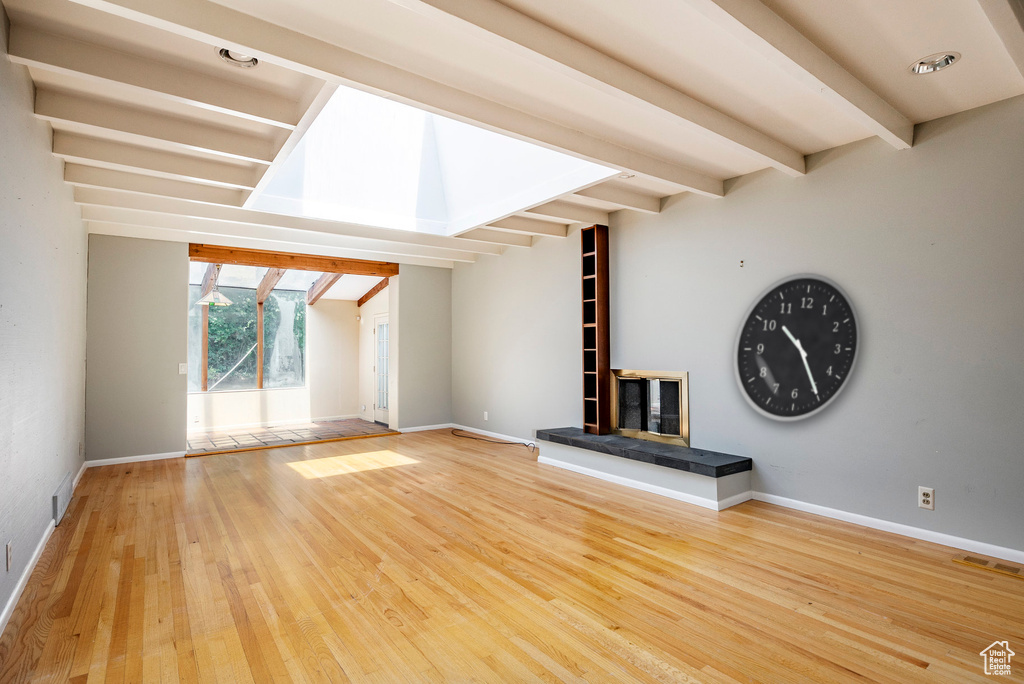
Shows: 10:25
